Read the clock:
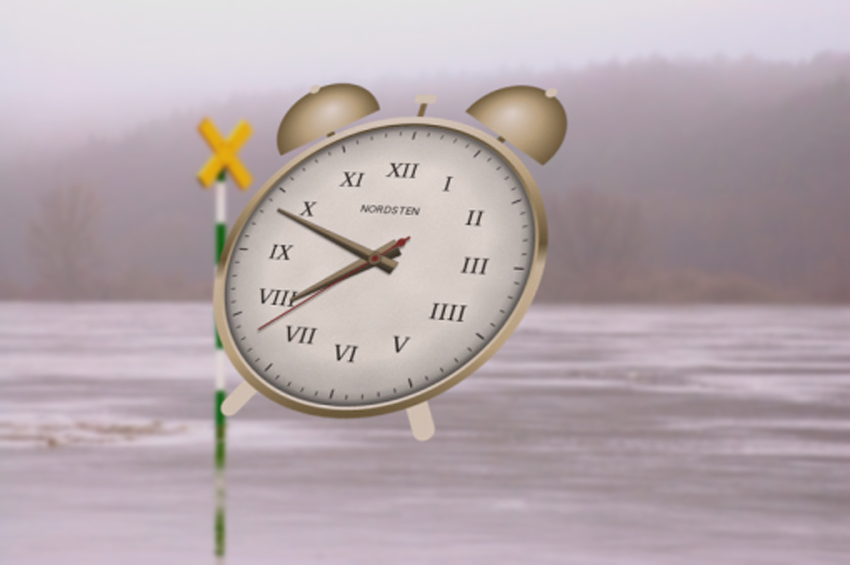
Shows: 7:48:38
